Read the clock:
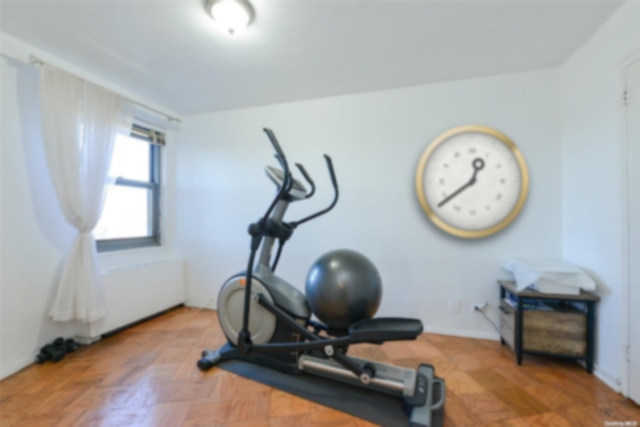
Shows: 12:39
